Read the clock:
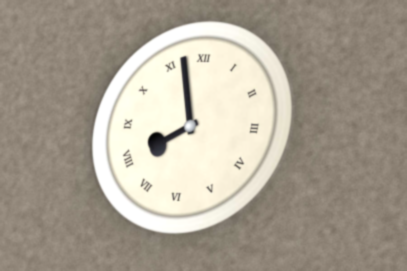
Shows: 7:57
